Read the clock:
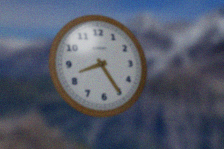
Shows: 8:25
